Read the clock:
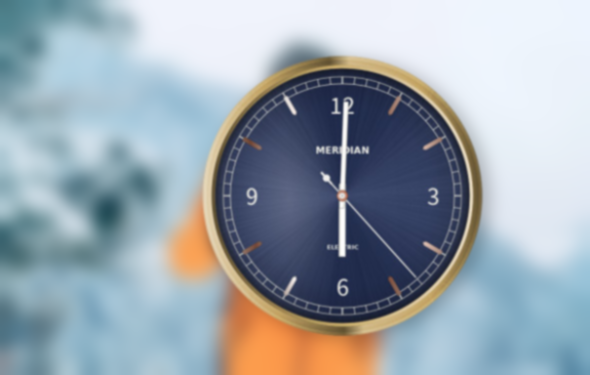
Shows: 6:00:23
